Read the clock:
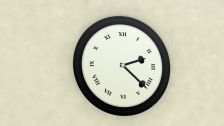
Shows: 2:22
